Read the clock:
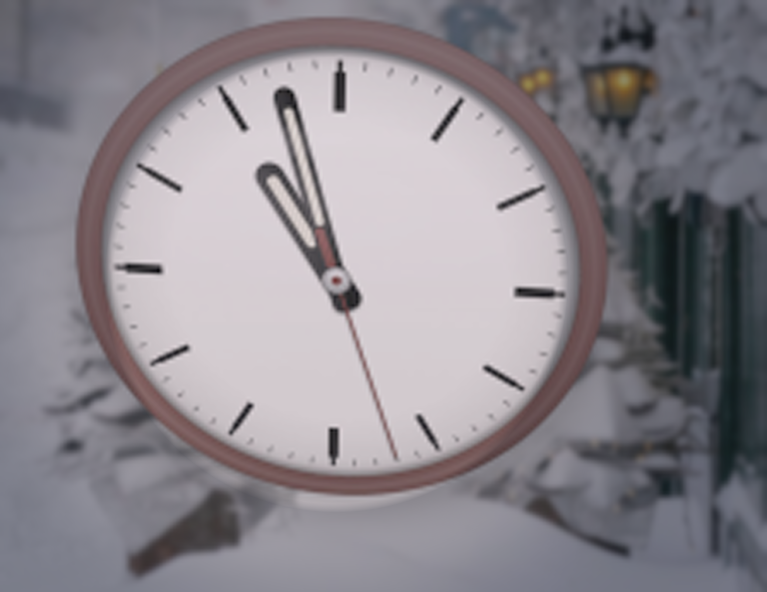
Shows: 10:57:27
